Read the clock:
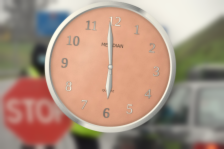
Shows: 5:59
